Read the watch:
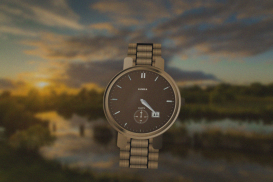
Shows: 4:22
